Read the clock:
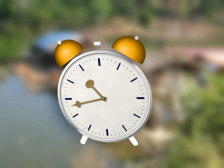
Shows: 10:43
